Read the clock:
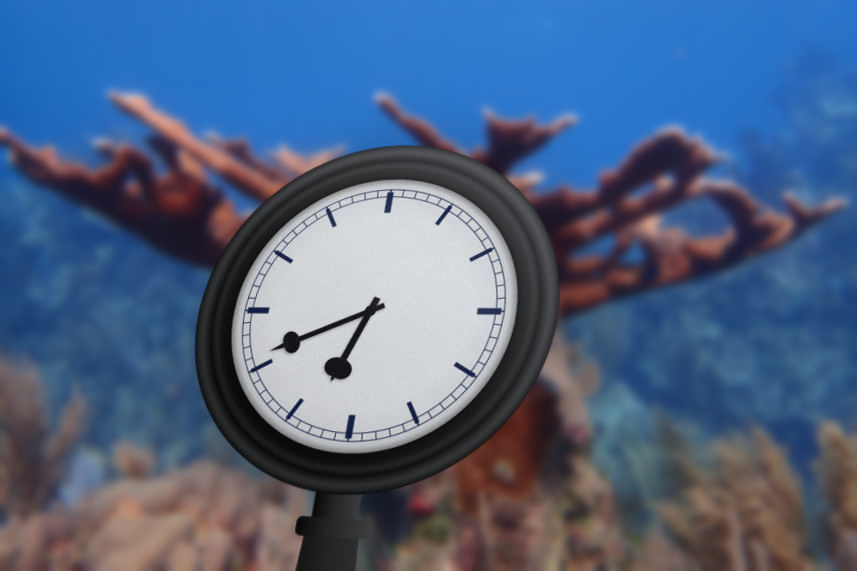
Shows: 6:41
